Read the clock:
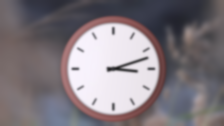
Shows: 3:12
